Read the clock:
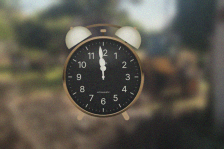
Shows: 11:59
